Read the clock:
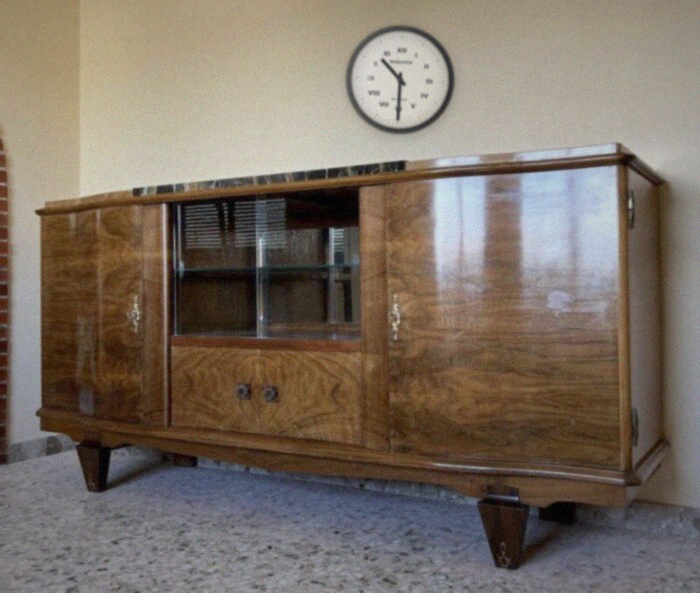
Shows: 10:30
